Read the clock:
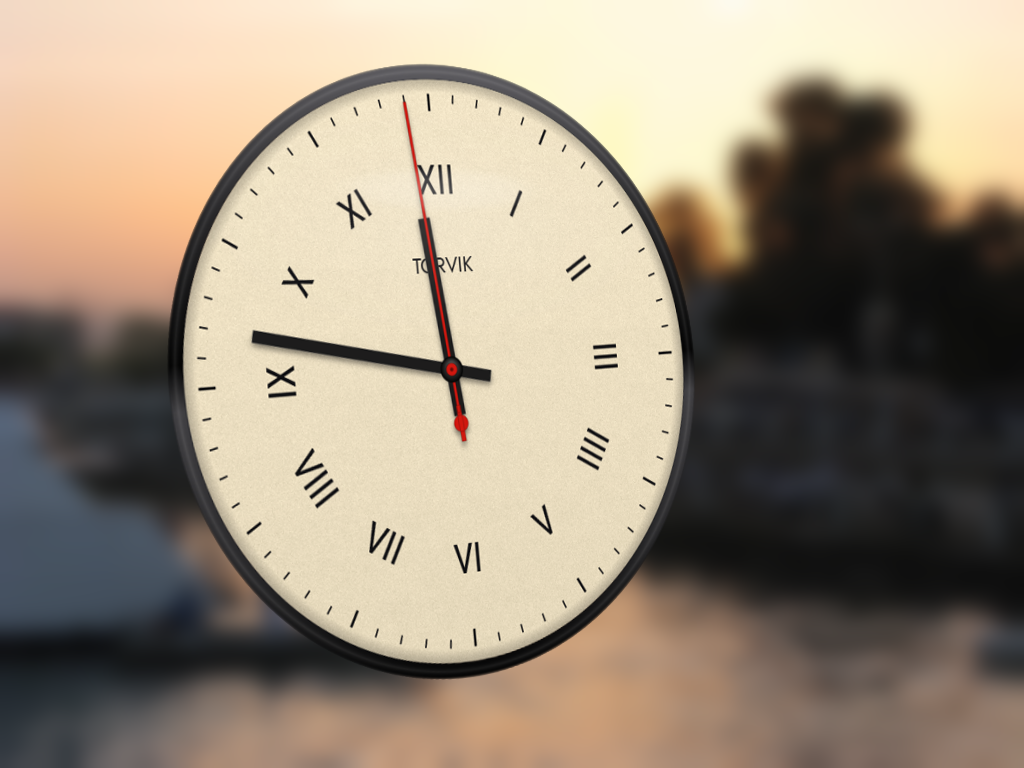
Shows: 11:46:59
